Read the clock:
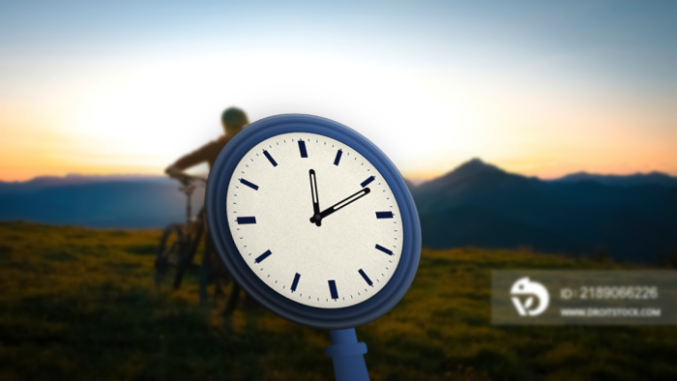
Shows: 12:11
